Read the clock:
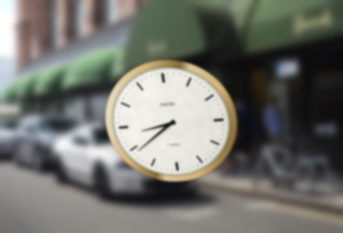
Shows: 8:39
